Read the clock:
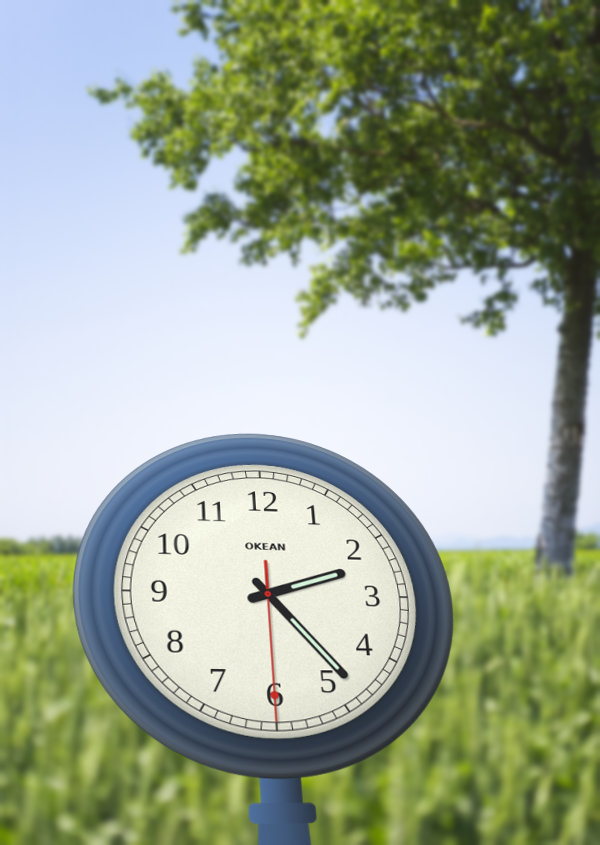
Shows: 2:23:30
